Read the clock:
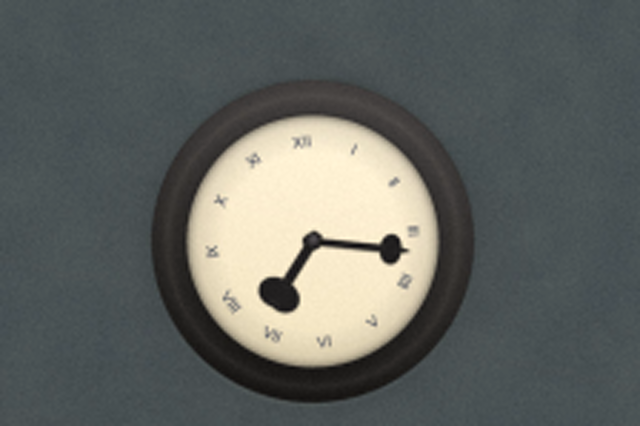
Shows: 7:17
